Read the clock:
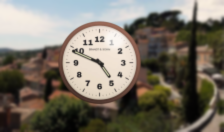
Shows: 4:49
